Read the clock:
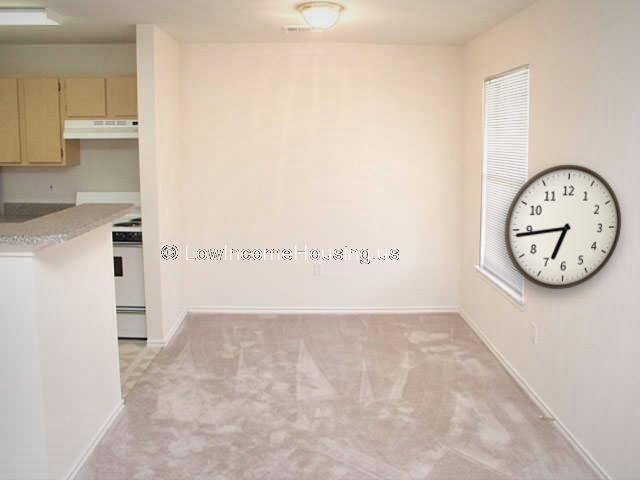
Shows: 6:44
